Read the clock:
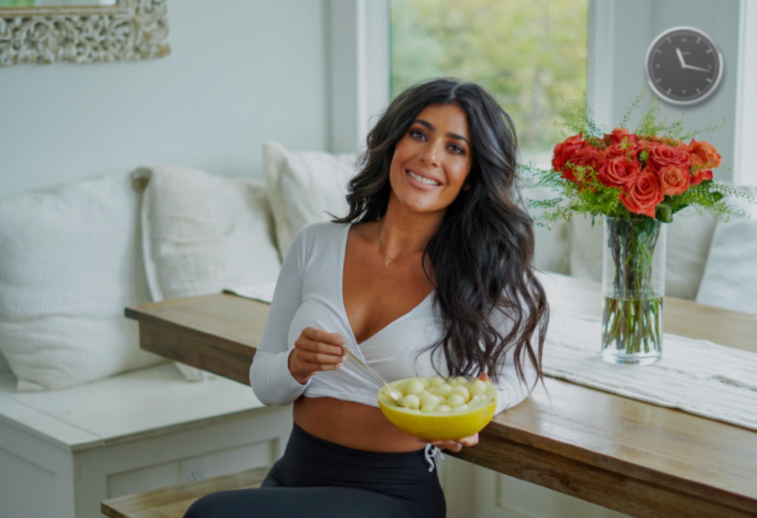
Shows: 11:17
